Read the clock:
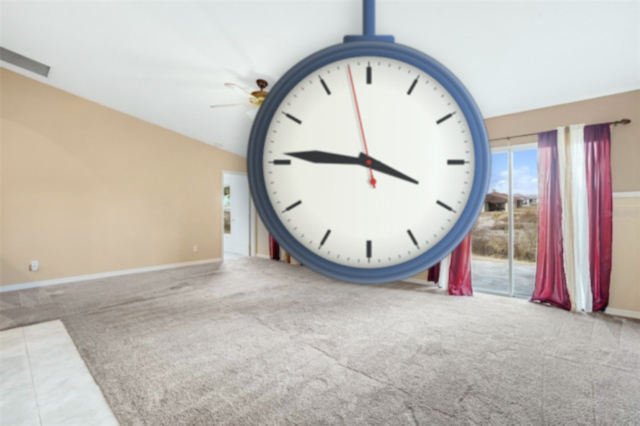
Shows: 3:45:58
